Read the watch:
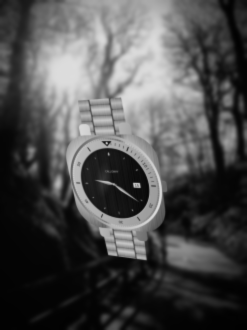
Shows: 9:21
